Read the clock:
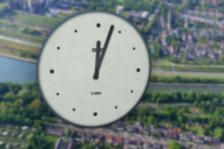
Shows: 12:03
